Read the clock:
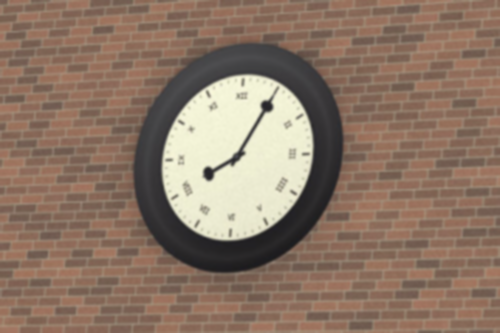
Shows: 8:05
